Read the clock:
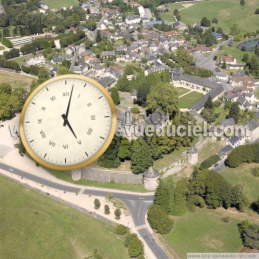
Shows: 5:02
